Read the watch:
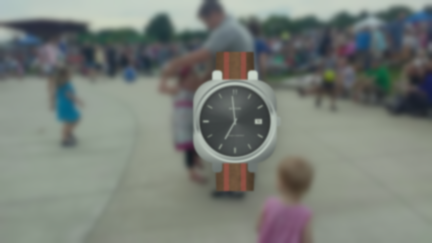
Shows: 6:59
